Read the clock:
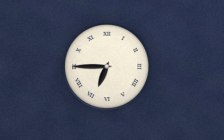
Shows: 6:45
